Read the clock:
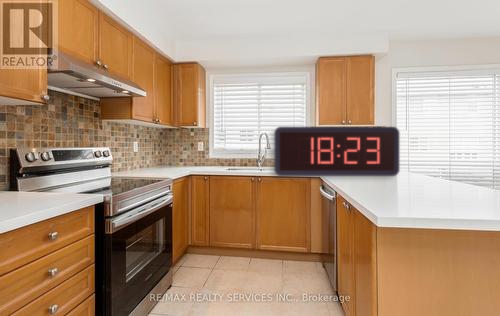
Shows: 18:23
